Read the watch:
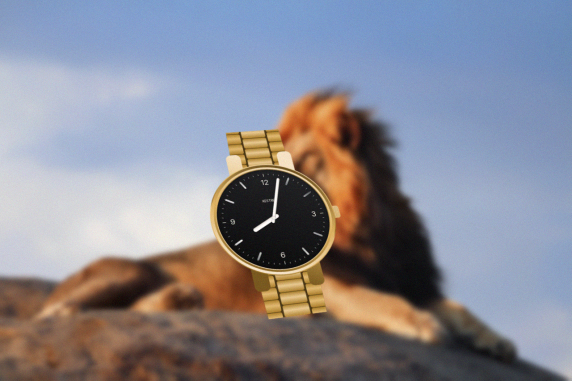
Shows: 8:03
